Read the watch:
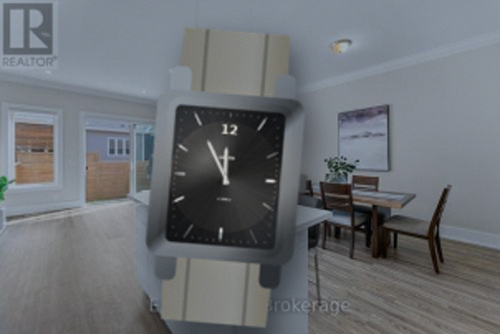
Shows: 11:55
